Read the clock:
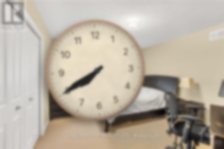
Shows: 7:40
